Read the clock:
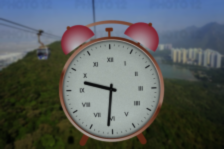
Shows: 9:31
